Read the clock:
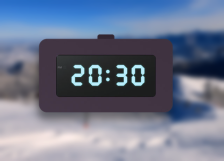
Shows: 20:30
